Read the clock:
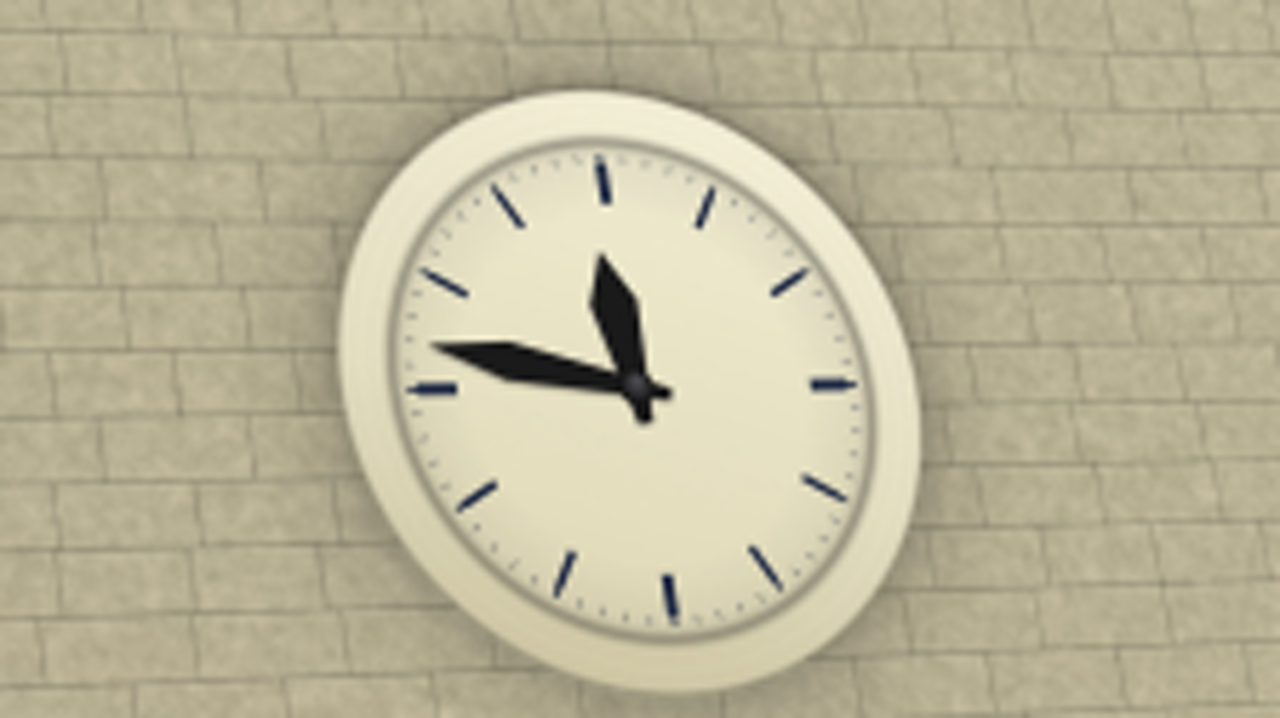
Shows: 11:47
